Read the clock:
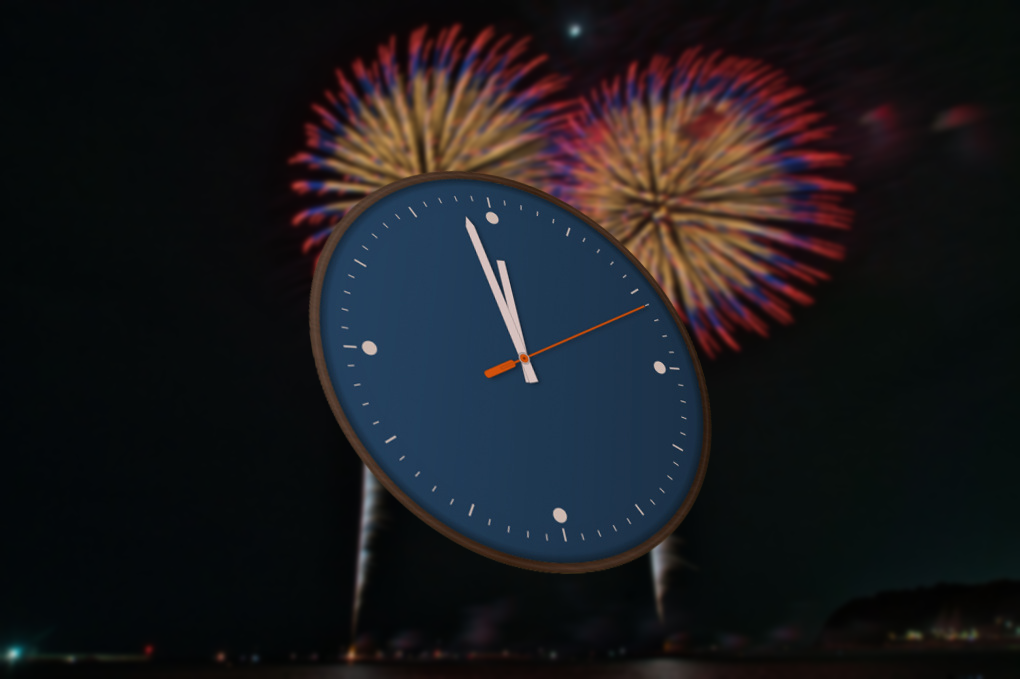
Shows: 11:58:11
